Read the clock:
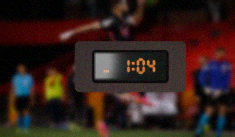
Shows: 1:04
